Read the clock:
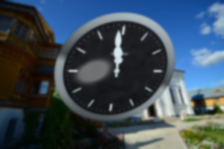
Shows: 11:59
